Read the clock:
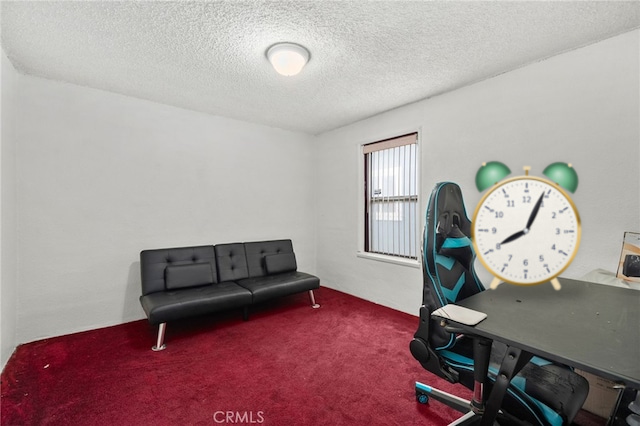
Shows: 8:04
